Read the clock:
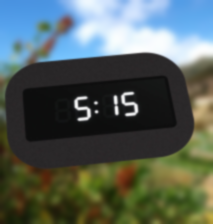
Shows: 5:15
